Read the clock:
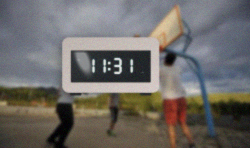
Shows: 11:31
